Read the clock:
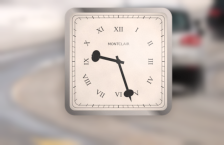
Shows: 9:27
